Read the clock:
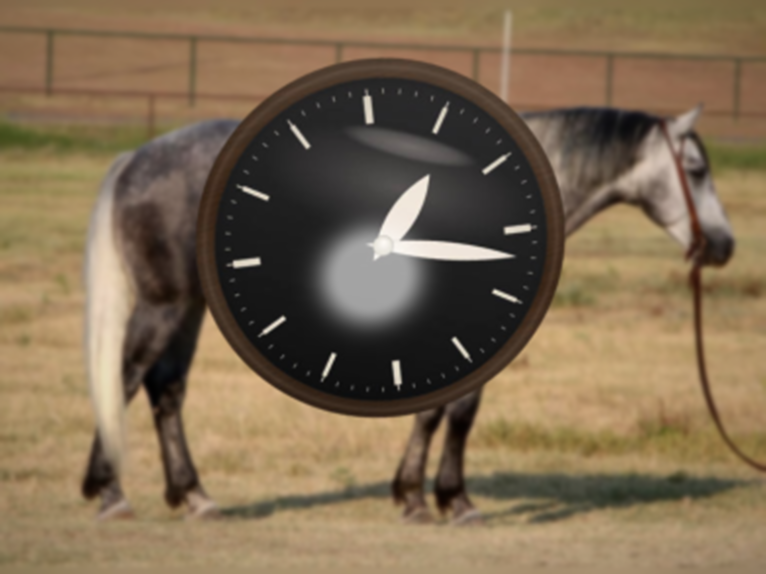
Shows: 1:17
